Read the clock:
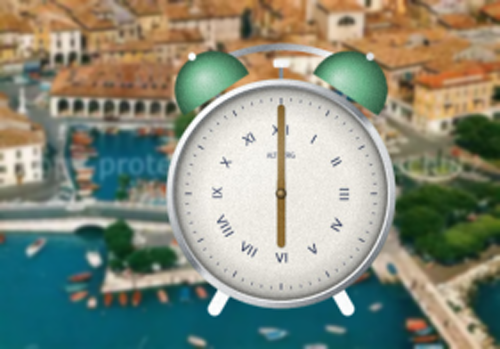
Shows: 6:00
